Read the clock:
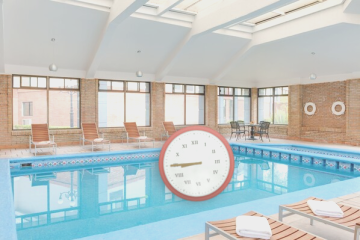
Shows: 8:45
